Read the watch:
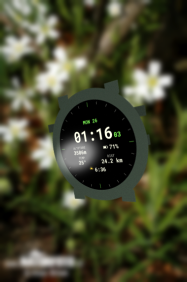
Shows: 1:16
